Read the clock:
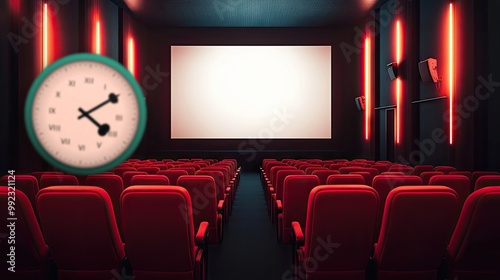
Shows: 4:09
